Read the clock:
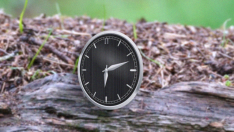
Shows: 6:12
